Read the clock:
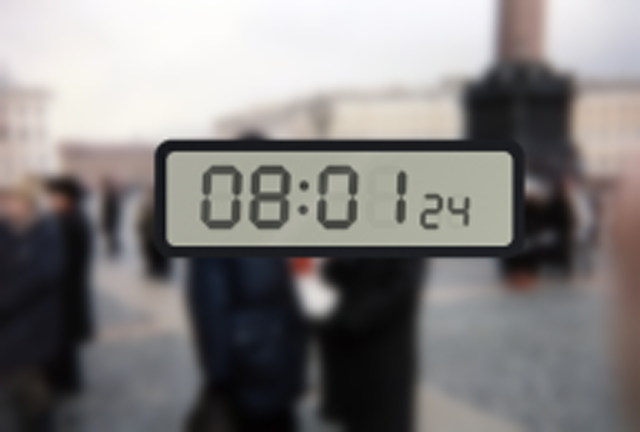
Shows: 8:01:24
